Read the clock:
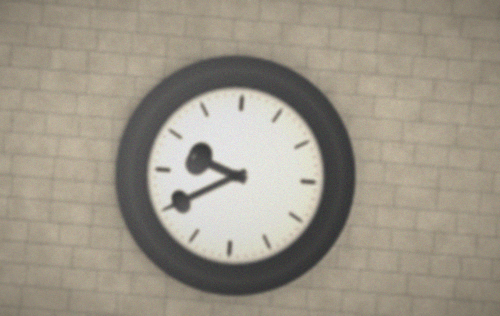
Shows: 9:40
